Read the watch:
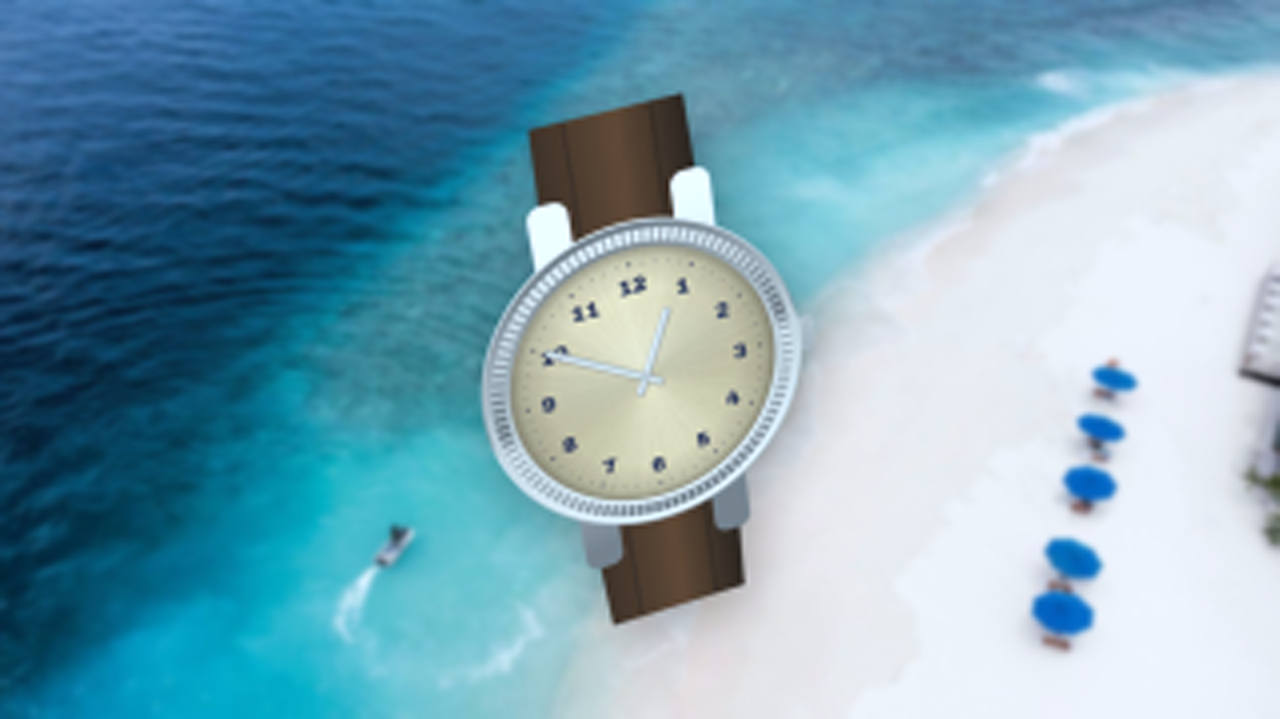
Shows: 12:50
